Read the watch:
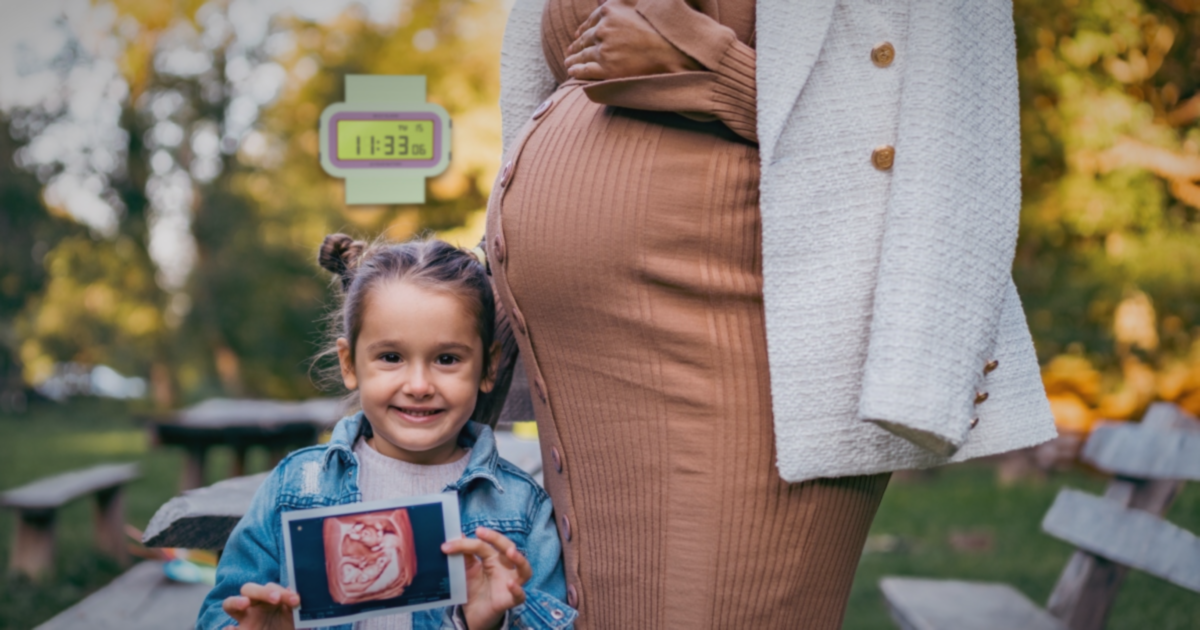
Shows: 11:33
